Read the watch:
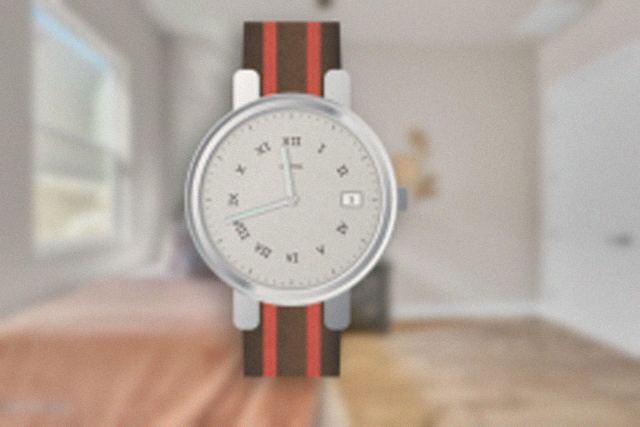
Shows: 11:42
